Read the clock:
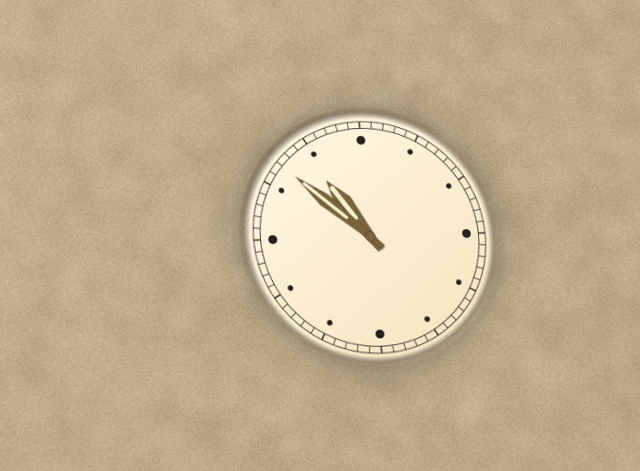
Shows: 10:52
